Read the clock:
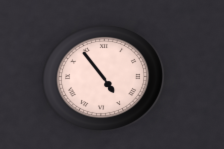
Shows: 4:54
